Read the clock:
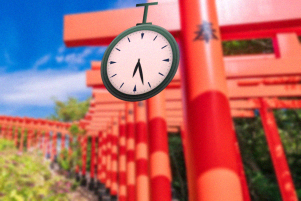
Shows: 6:27
